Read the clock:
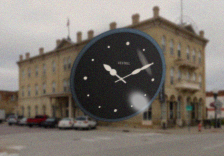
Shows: 10:10
